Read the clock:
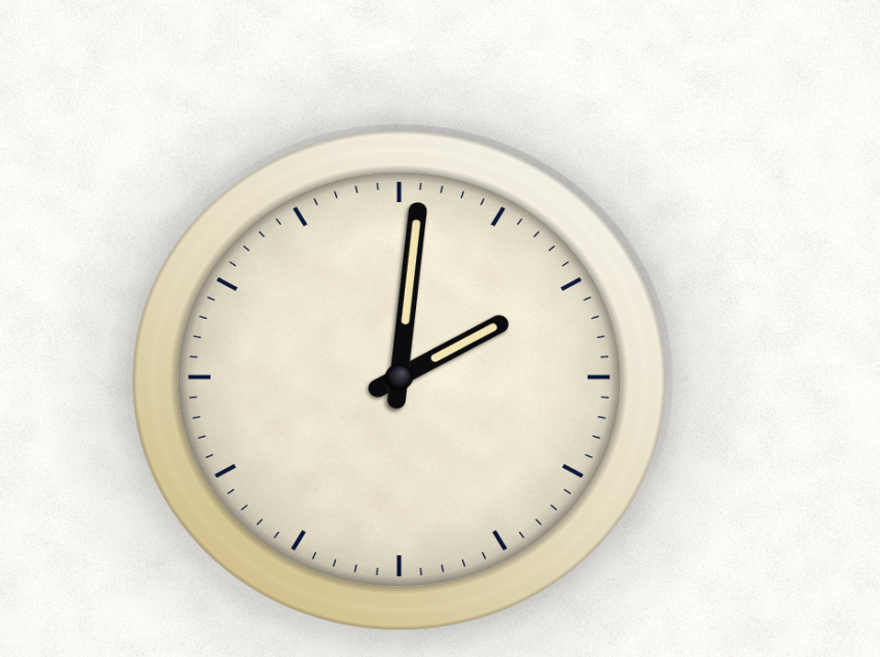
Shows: 2:01
